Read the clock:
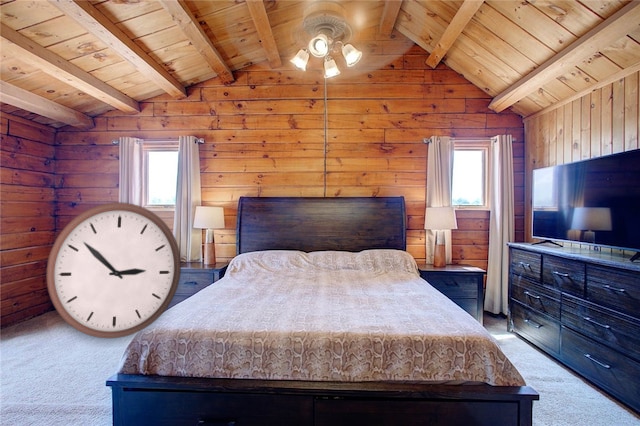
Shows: 2:52
